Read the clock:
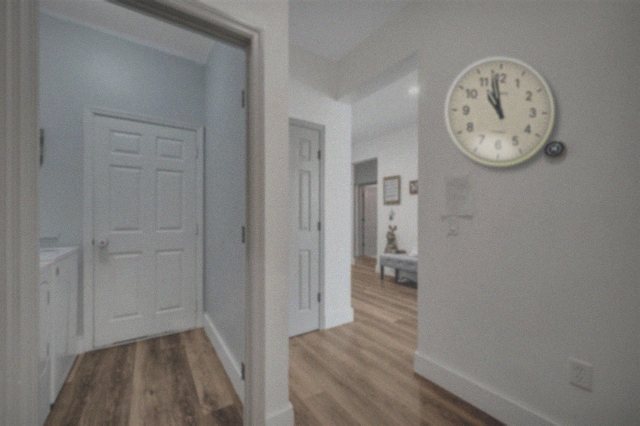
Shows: 10:58
